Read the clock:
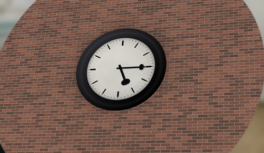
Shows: 5:15
